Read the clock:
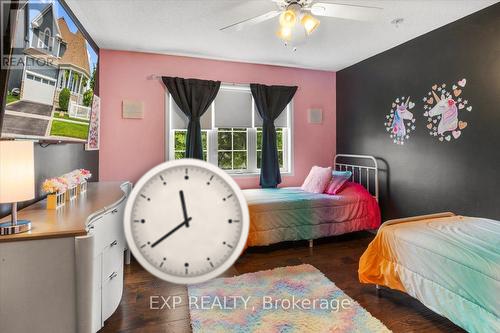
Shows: 11:39
